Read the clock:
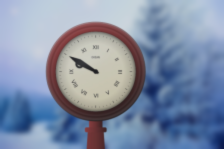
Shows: 9:50
